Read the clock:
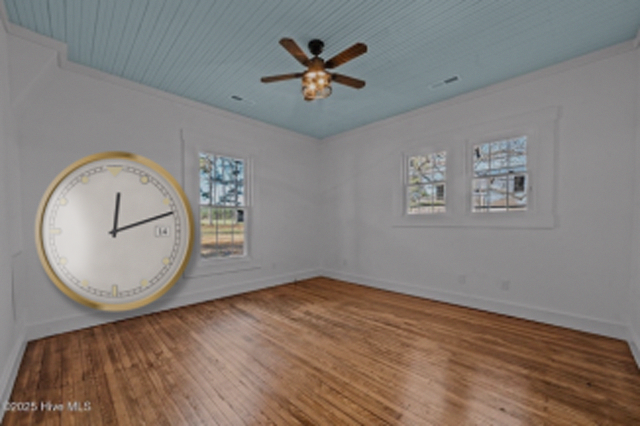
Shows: 12:12
